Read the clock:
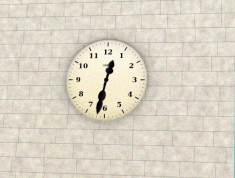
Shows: 12:32
